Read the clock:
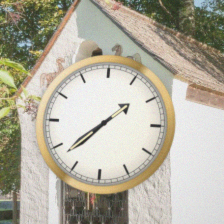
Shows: 1:38
